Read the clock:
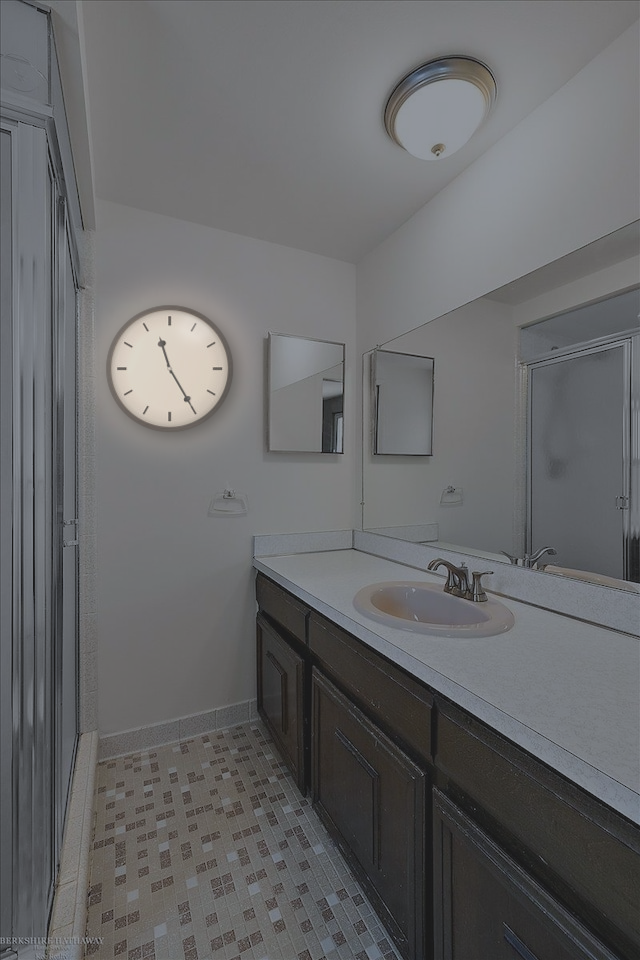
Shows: 11:25
